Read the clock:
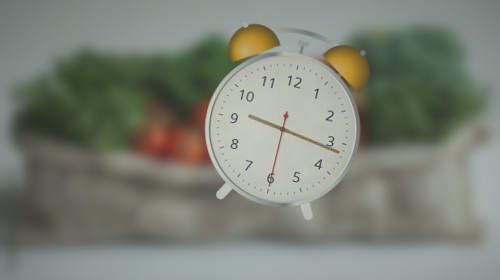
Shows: 9:16:30
